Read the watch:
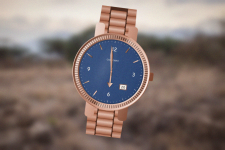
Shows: 5:59
